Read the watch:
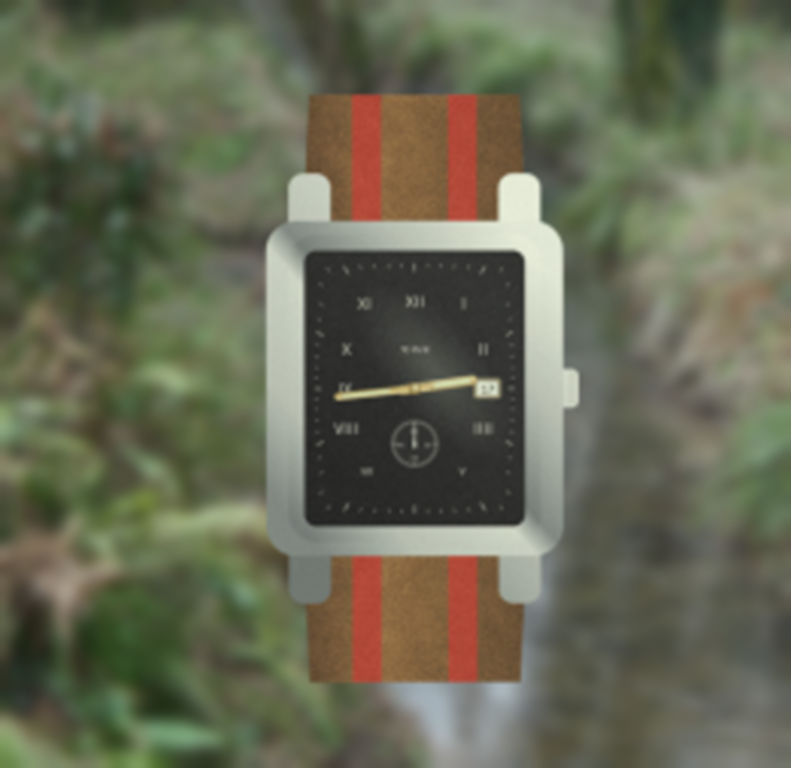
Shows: 2:44
